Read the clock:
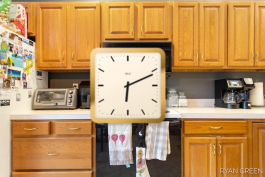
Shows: 6:11
